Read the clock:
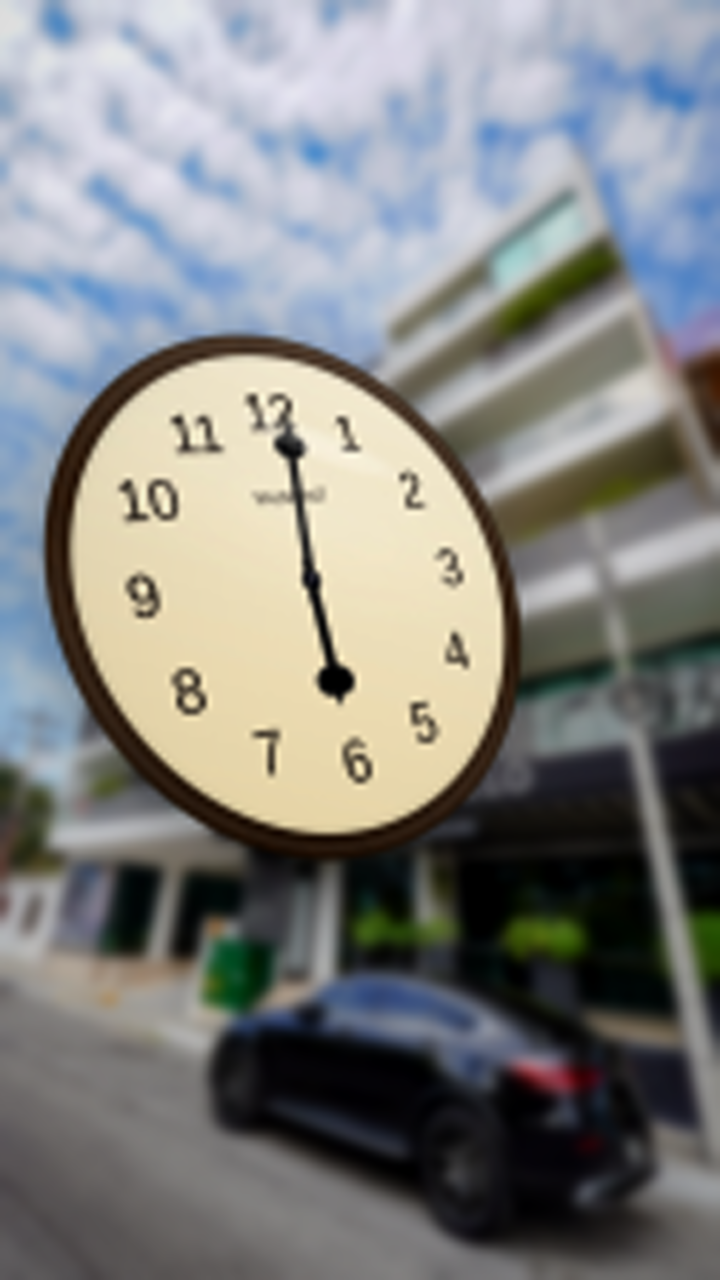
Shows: 6:01
